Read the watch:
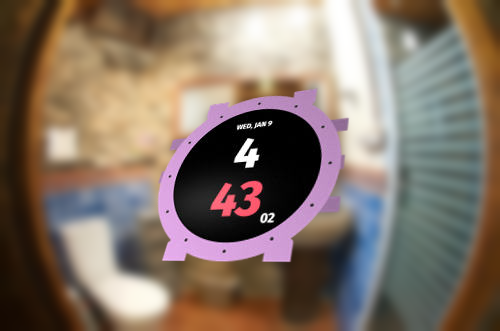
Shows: 4:43:02
